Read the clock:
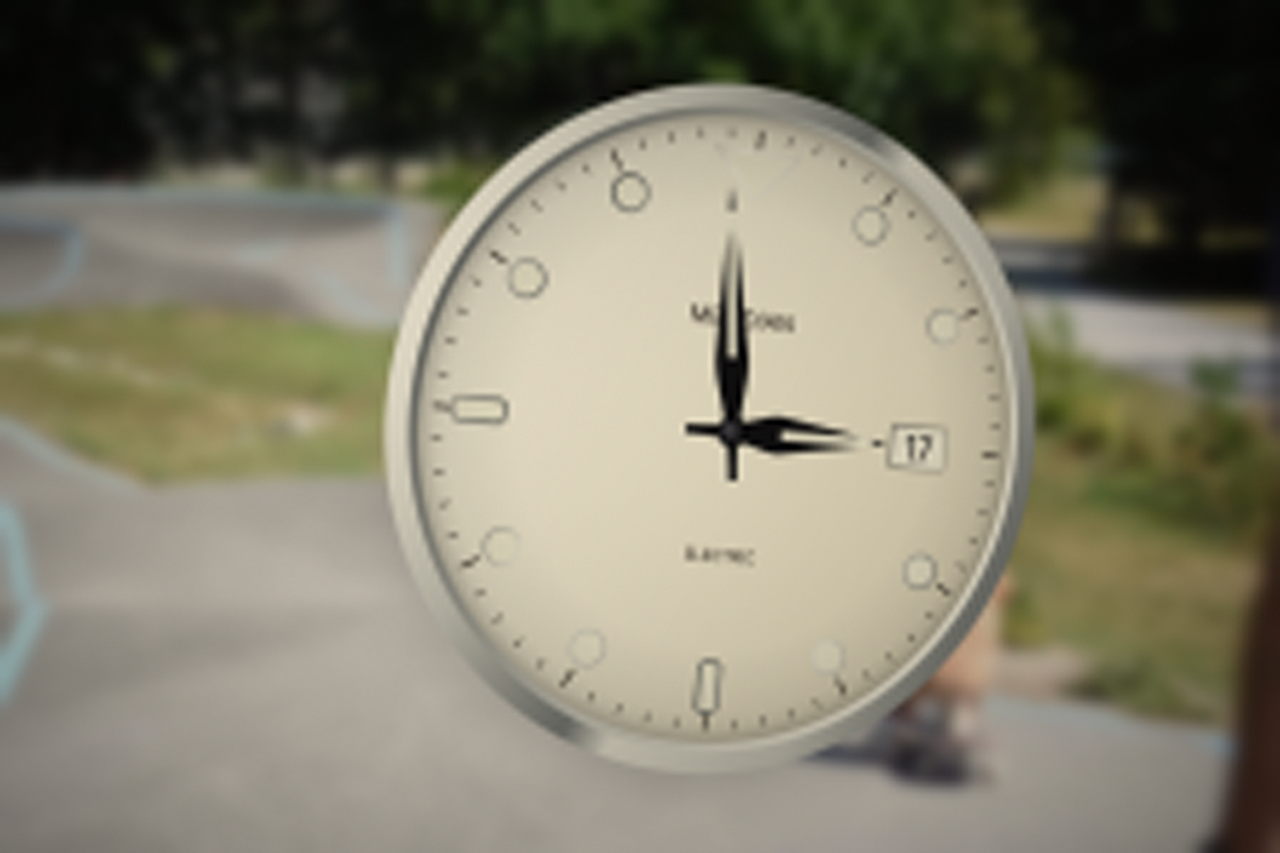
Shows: 2:59
